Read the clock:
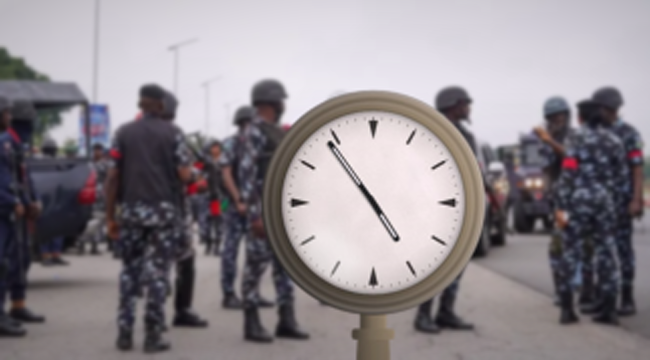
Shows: 4:54
